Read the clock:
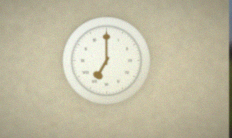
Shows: 7:00
